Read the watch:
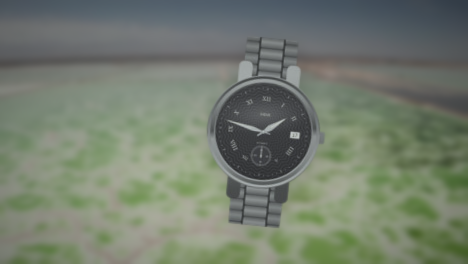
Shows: 1:47
